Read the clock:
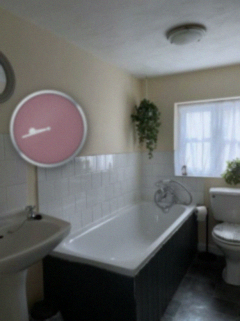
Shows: 8:42
